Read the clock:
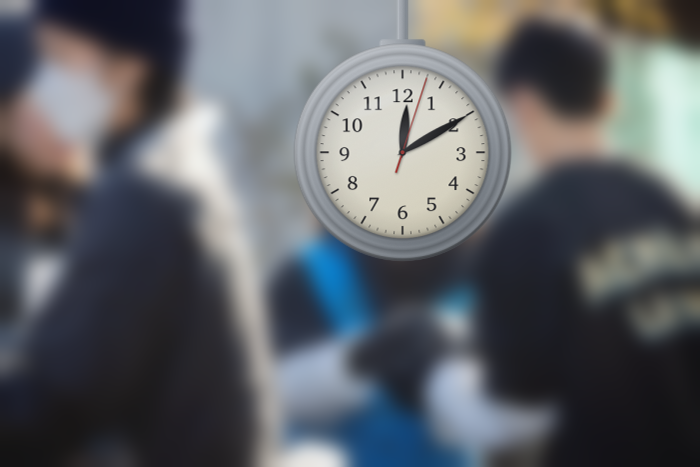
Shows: 12:10:03
